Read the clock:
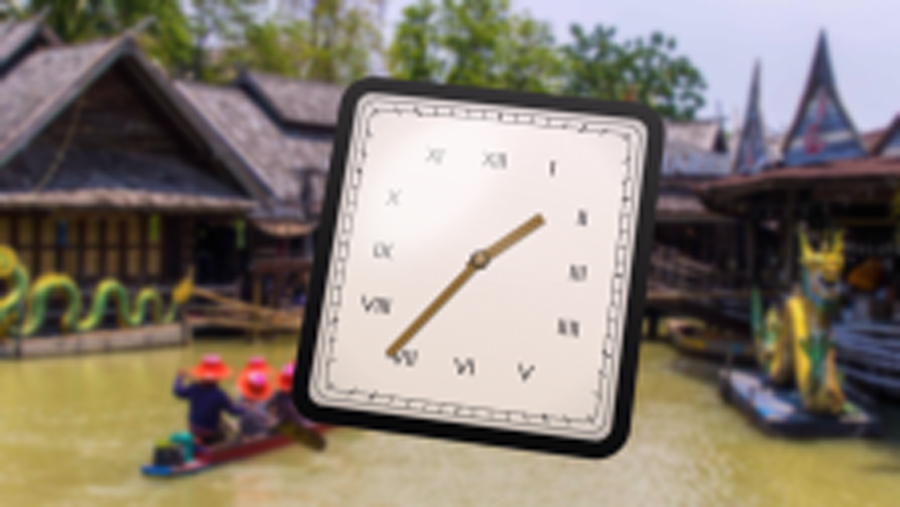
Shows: 1:36
